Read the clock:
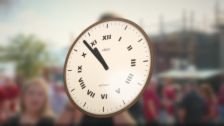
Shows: 10:53
